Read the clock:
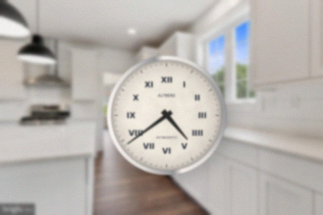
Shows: 4:39
